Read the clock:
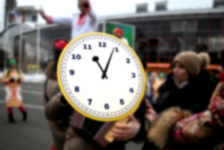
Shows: 11:04
